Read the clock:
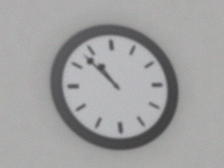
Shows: 10:53
